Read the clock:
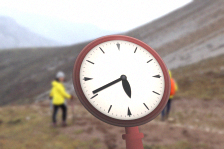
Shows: 5:41
